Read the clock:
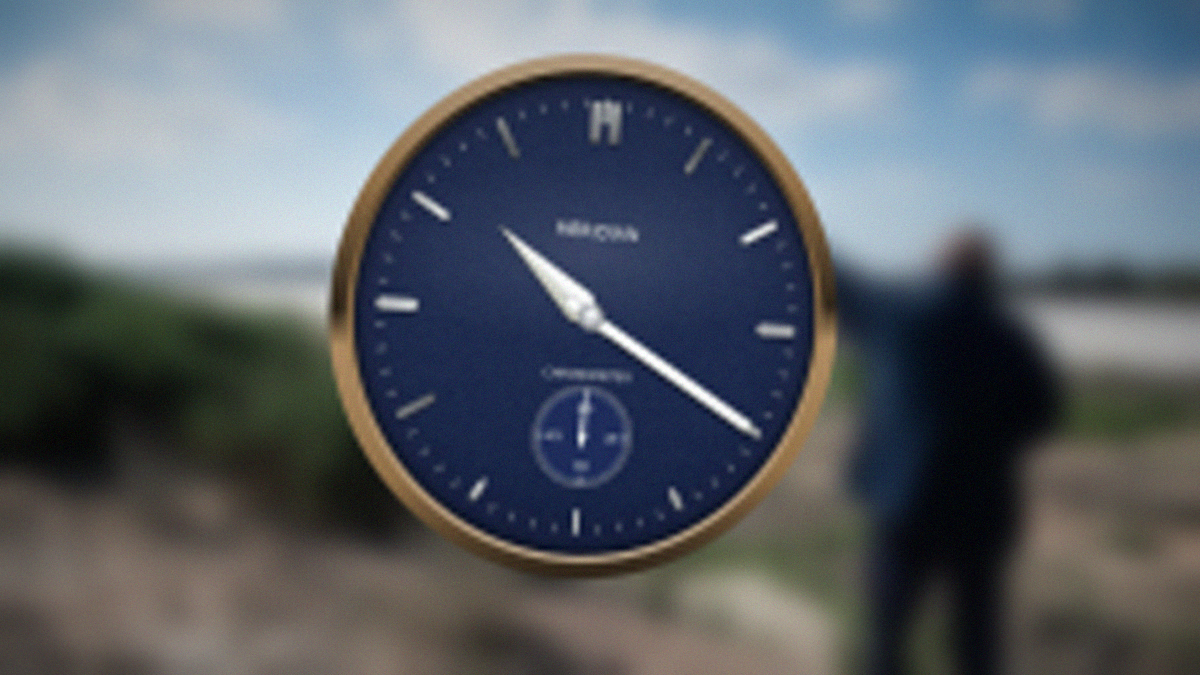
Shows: 10:20
